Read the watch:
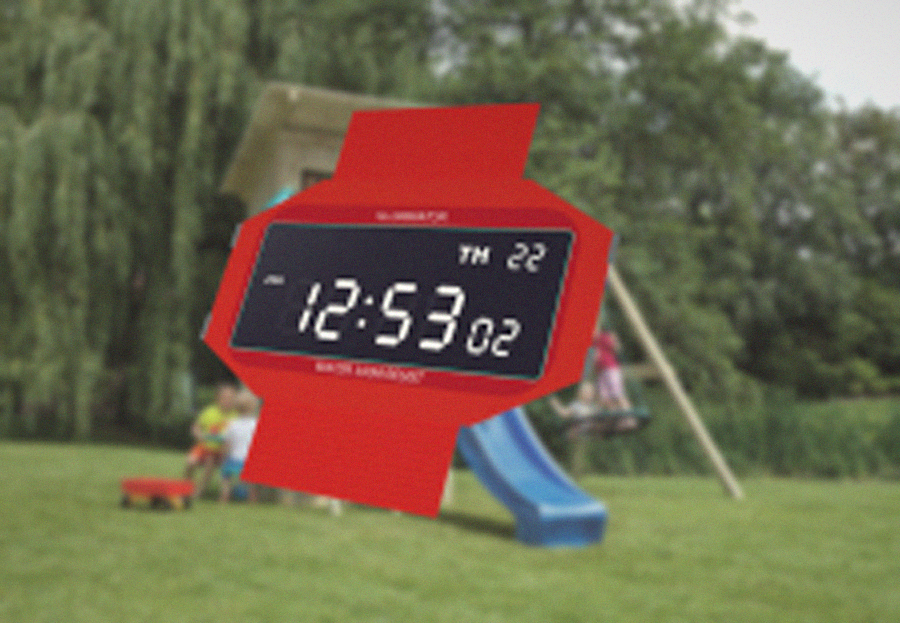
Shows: 12:53:02
